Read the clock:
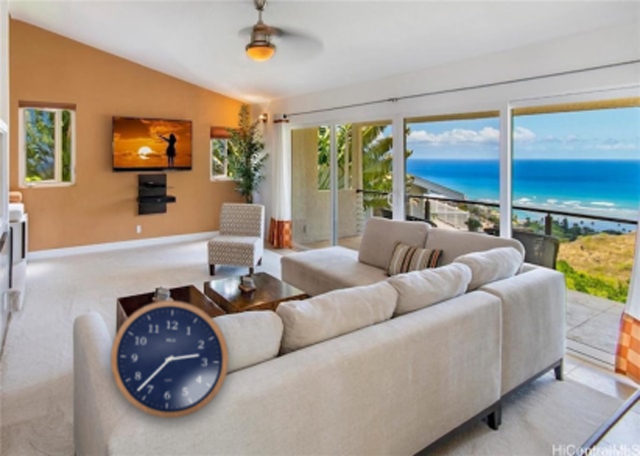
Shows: 2:37
